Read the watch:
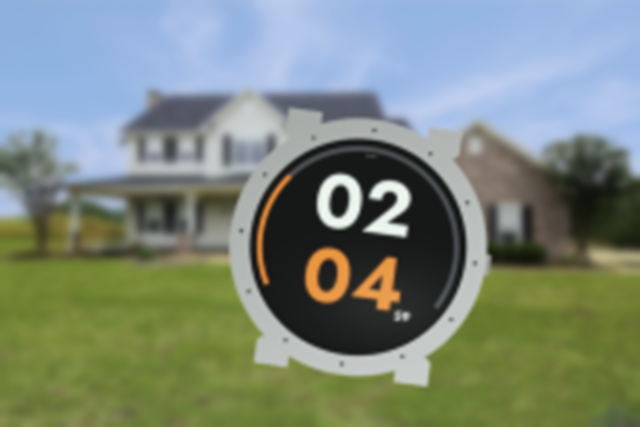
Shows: 2:04
